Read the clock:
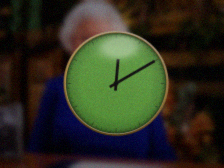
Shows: 12:10
